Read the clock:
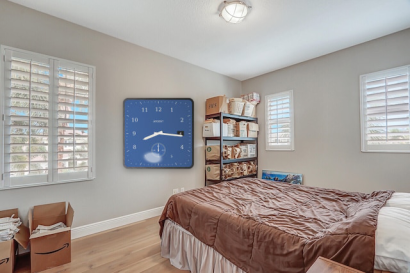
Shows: 8:16
